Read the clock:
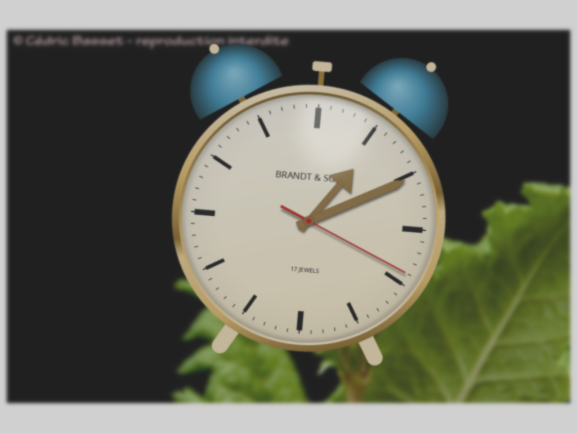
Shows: 1:10:19
